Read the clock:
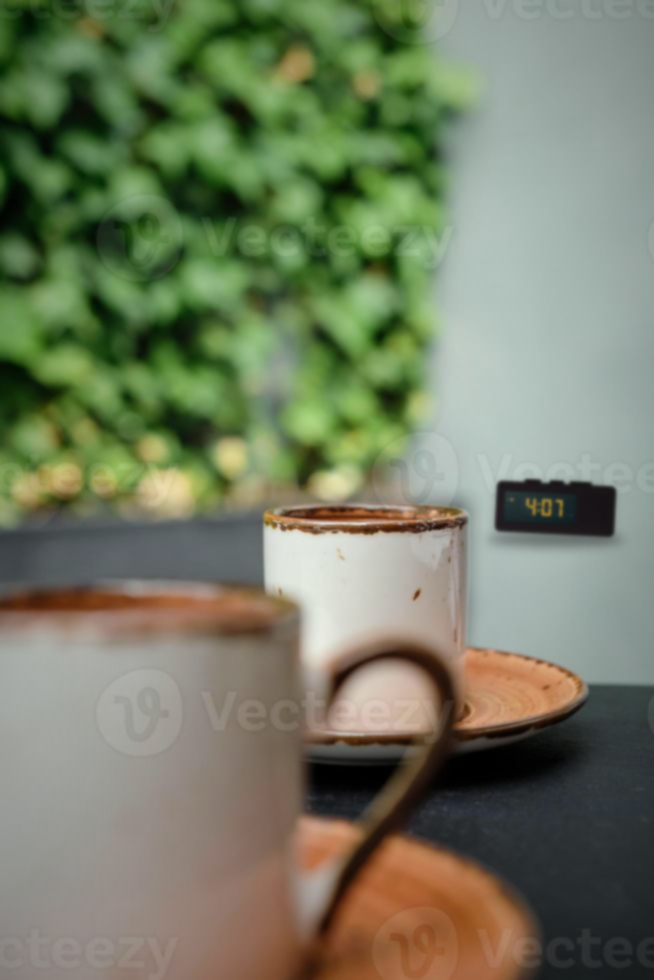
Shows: 4:07
